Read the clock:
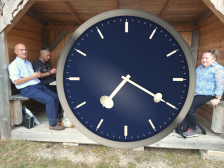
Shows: 7:20
